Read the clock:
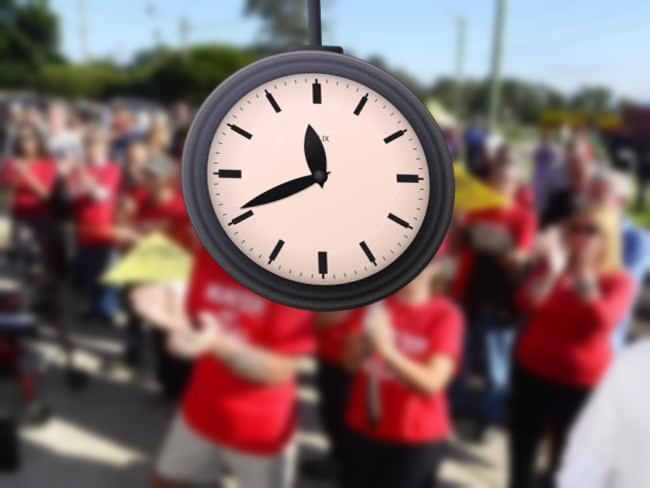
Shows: 11:41
